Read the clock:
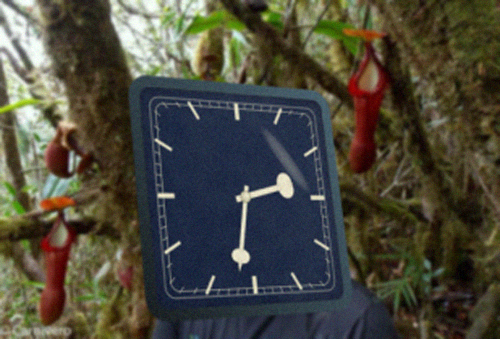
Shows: 2:32
